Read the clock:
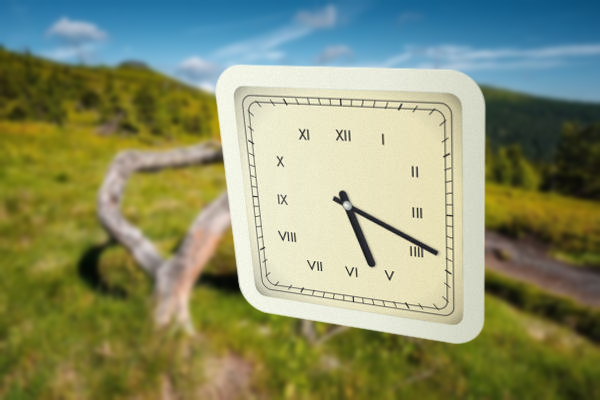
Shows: 5:19
